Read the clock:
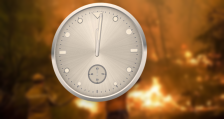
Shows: 12:01
